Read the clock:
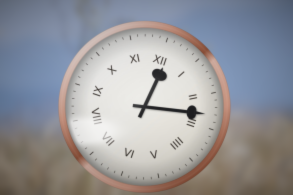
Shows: 12:13
